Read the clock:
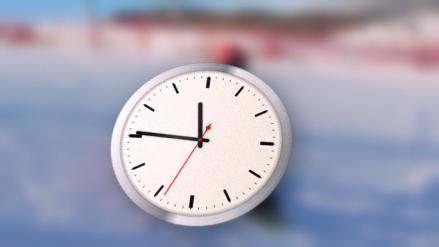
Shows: 11:45:34
